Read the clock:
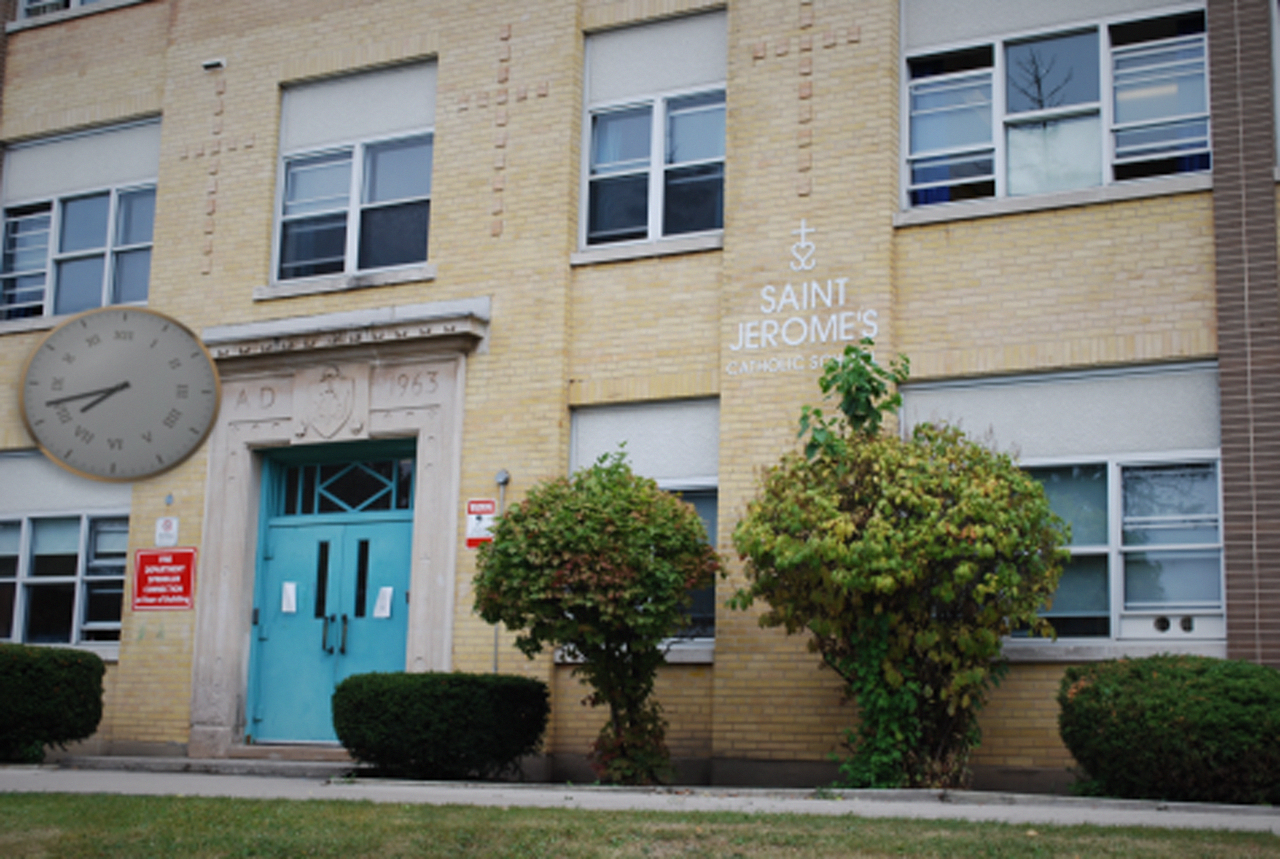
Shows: 7:42
